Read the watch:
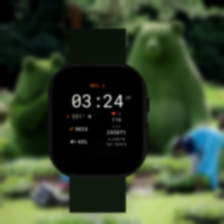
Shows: 3:24
